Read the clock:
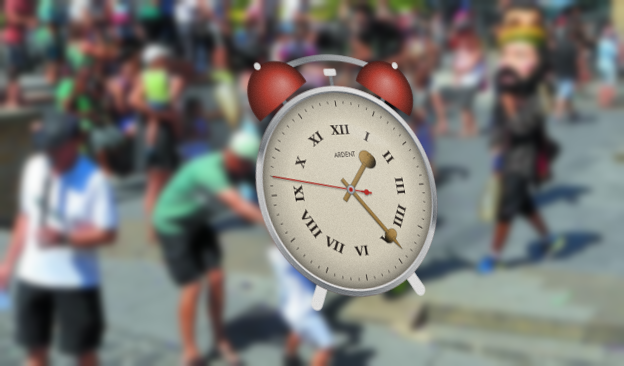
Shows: 1:23:47
